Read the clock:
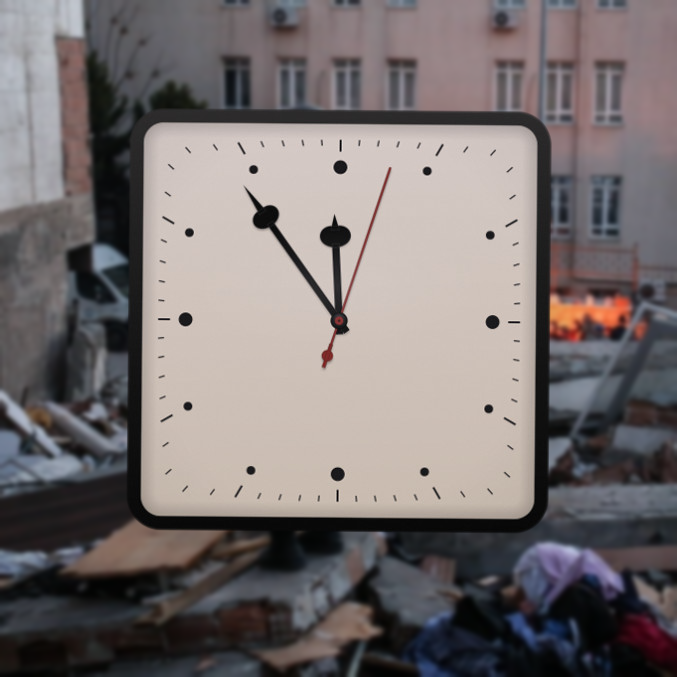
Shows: 11:54:03
